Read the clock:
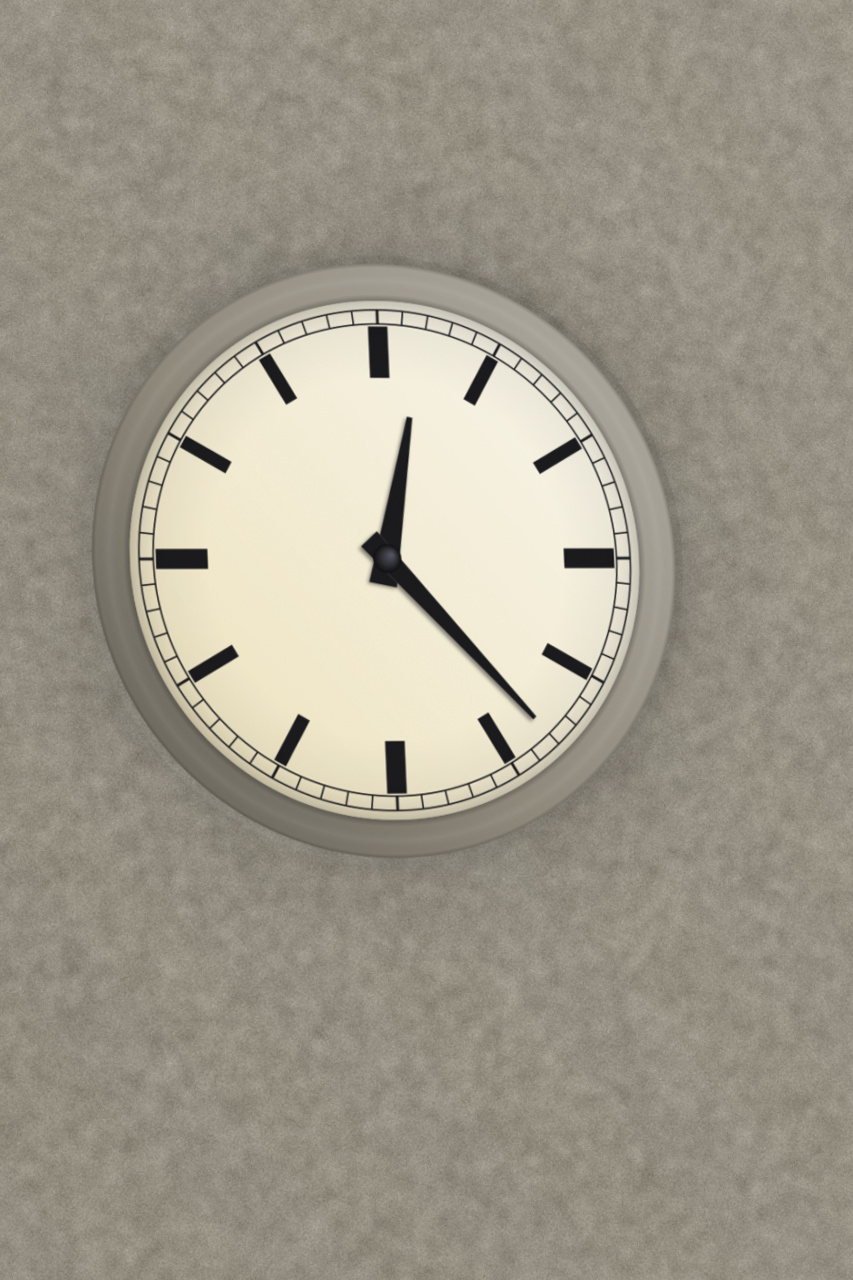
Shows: 12:23
